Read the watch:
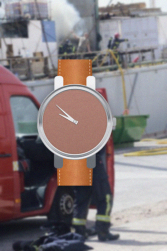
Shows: 9:52
